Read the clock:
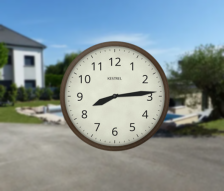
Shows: 8:14
